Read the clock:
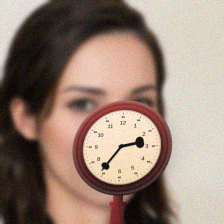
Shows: 2:36
